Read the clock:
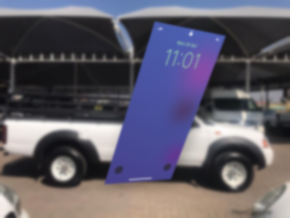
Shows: 11:01
